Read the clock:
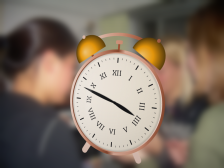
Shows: 3:48
